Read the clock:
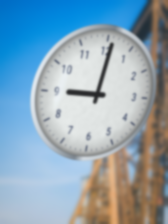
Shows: 9:01
